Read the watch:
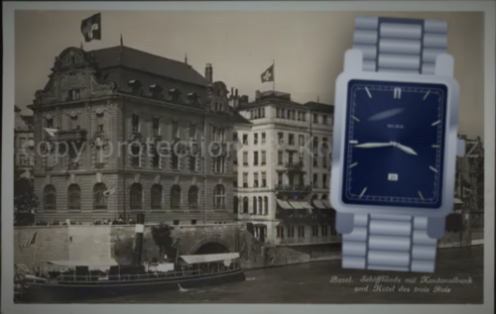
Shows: 3:44
